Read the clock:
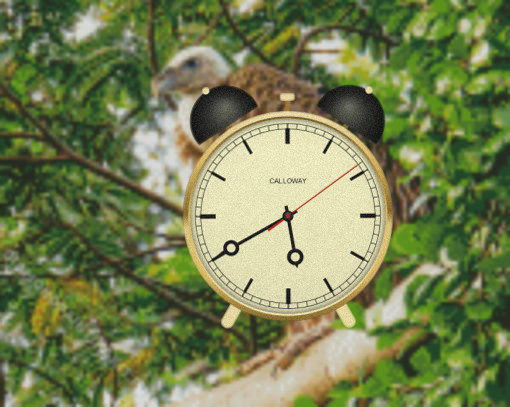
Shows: 5:40:09
